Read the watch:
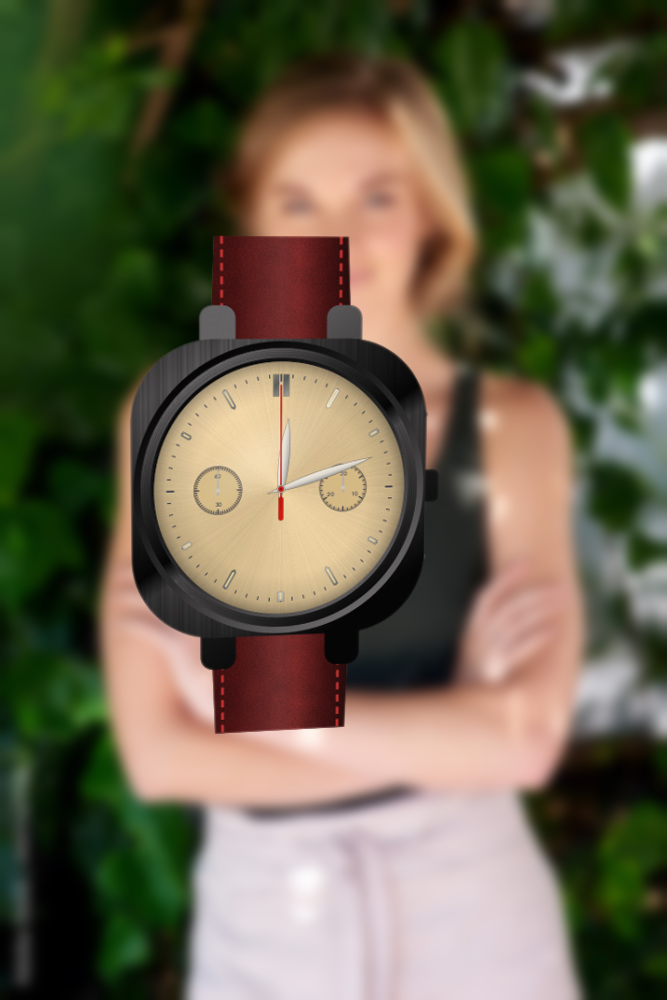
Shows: 12:12
